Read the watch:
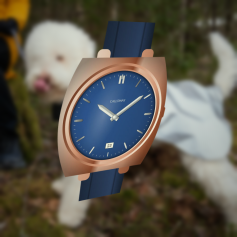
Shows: 10:09
